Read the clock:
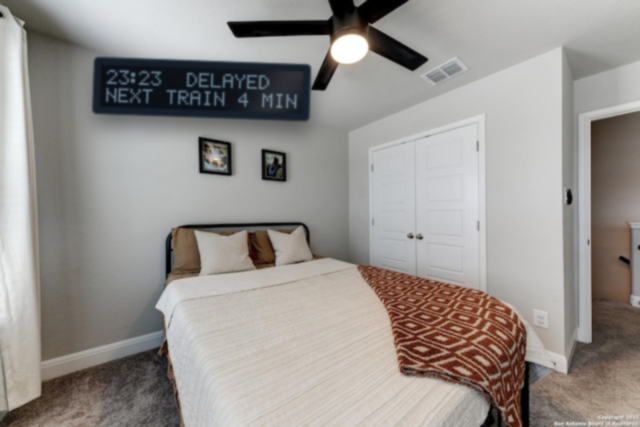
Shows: 23:23
